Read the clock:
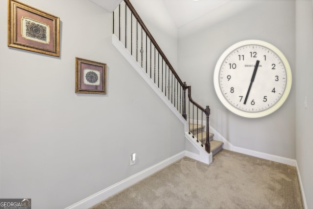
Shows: 12:33
